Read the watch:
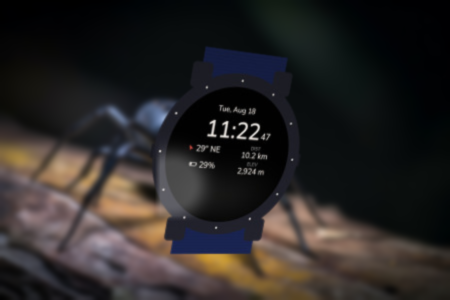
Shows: 11:22
